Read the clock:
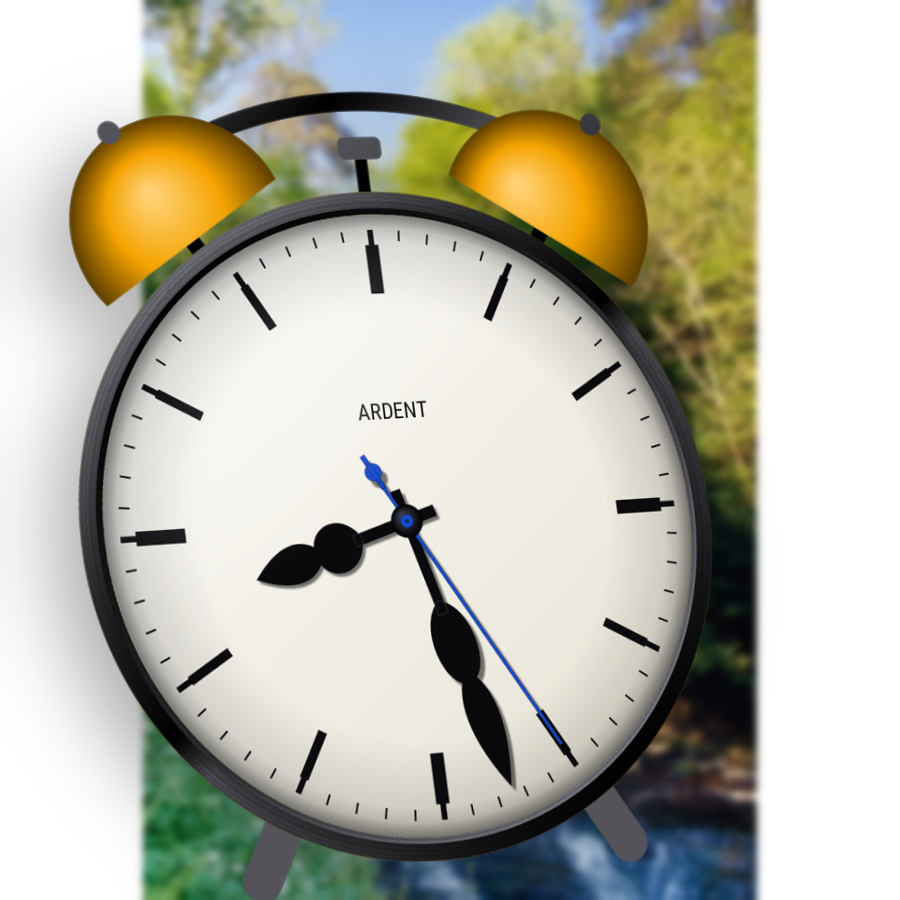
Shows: 8:27:25
